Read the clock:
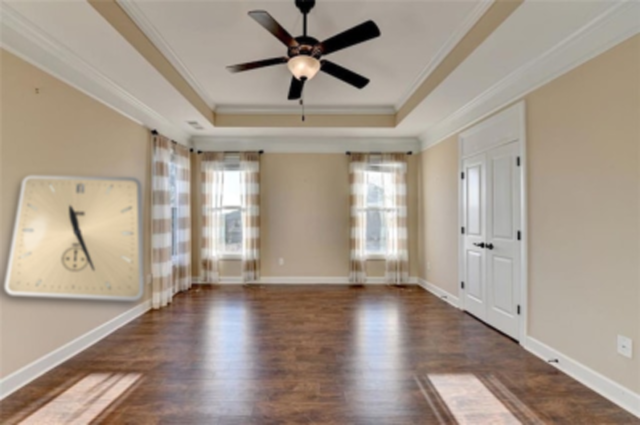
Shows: 11:26
